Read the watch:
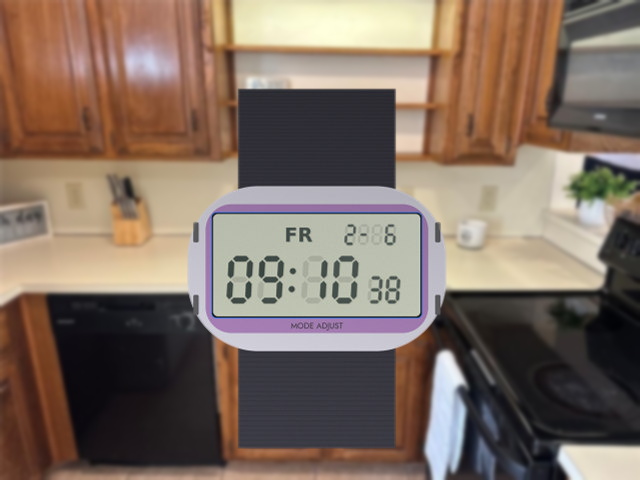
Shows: 9:10:38
